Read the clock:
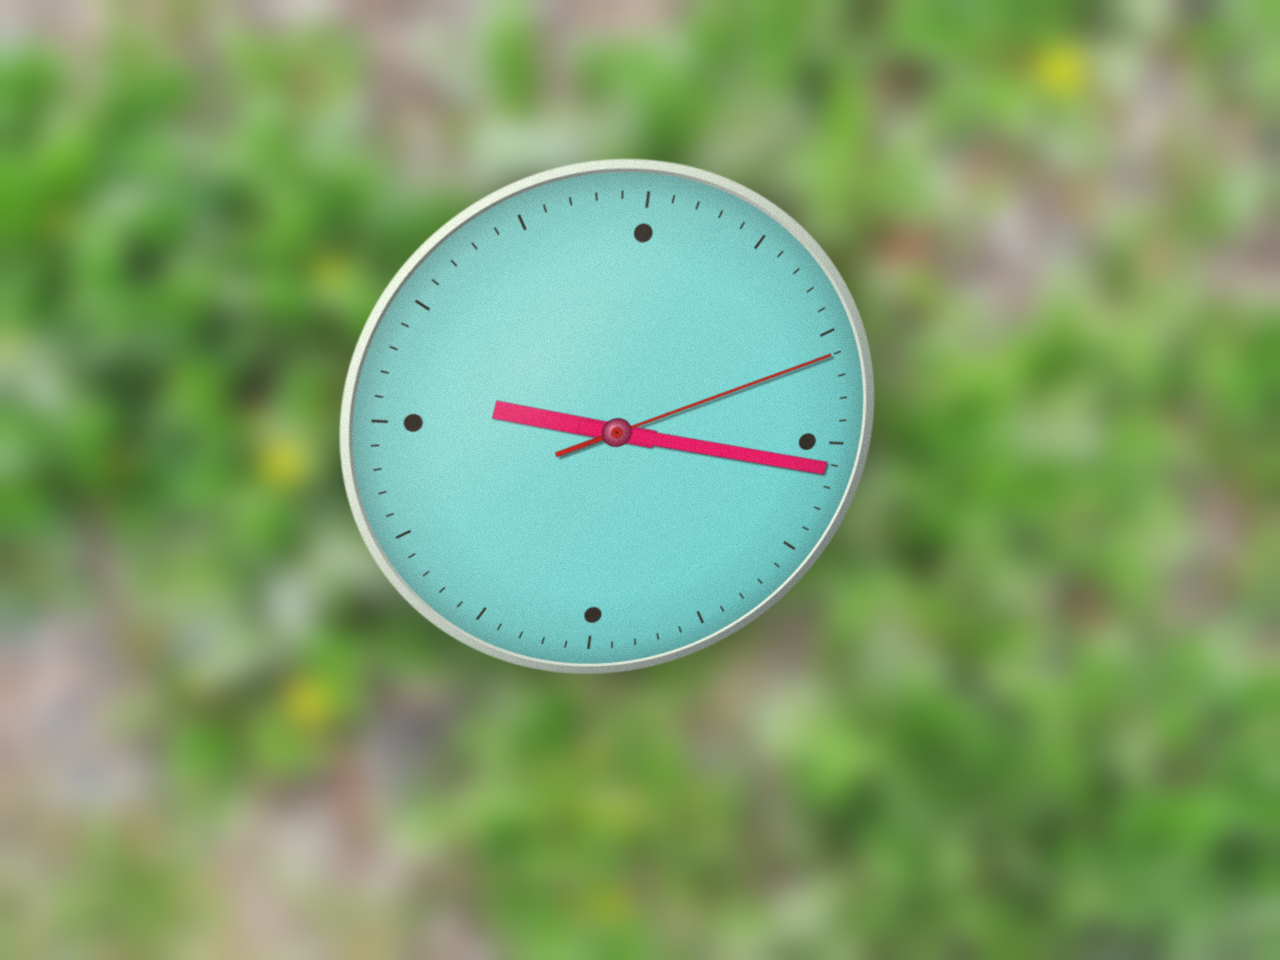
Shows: 9:16:11
